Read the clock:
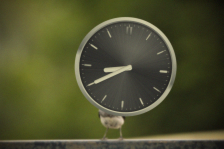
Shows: 8:40
